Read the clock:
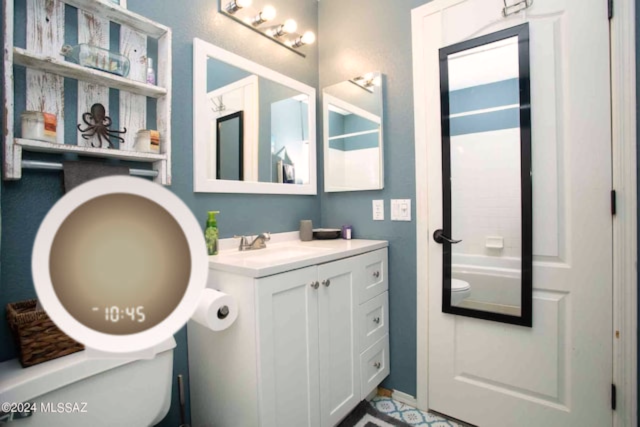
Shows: 10:45
